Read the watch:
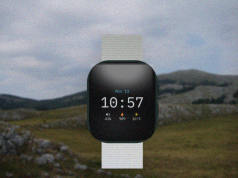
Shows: 10:57
